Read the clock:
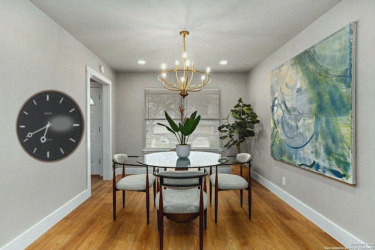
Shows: 6:41
